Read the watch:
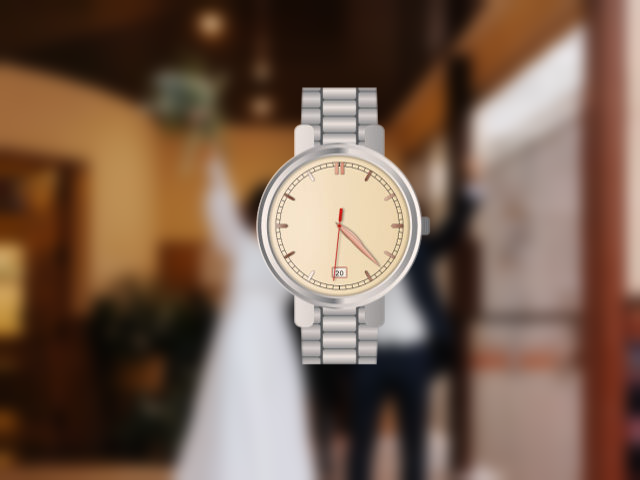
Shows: 4:22:31
